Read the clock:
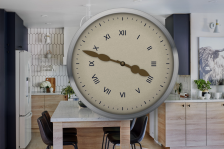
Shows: 3:48
